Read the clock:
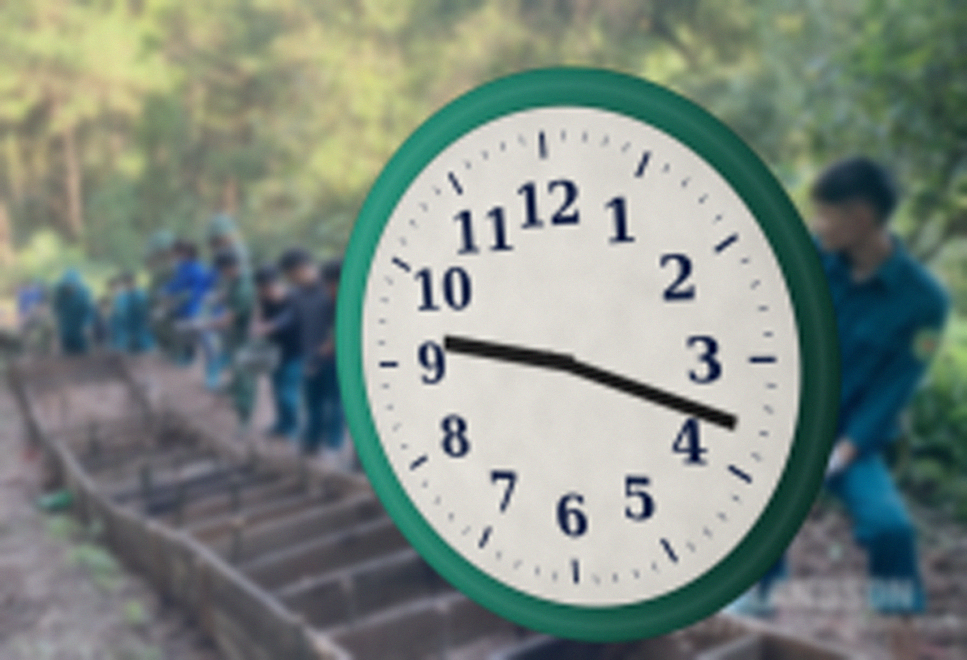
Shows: 9:18
